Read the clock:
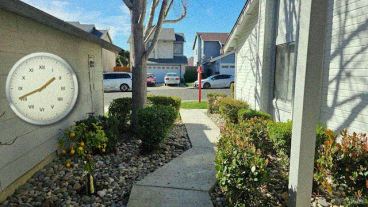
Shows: 1:41
